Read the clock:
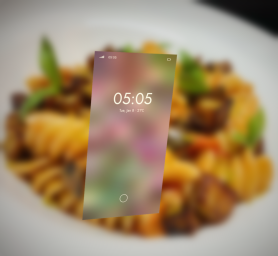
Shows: 5:05
